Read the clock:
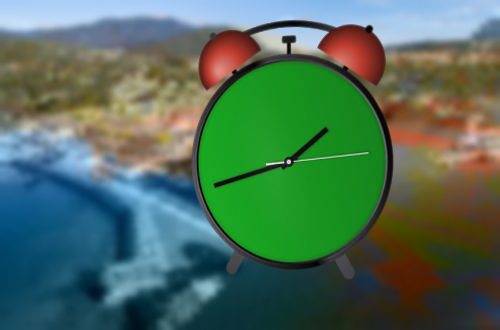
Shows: 1:42:14
